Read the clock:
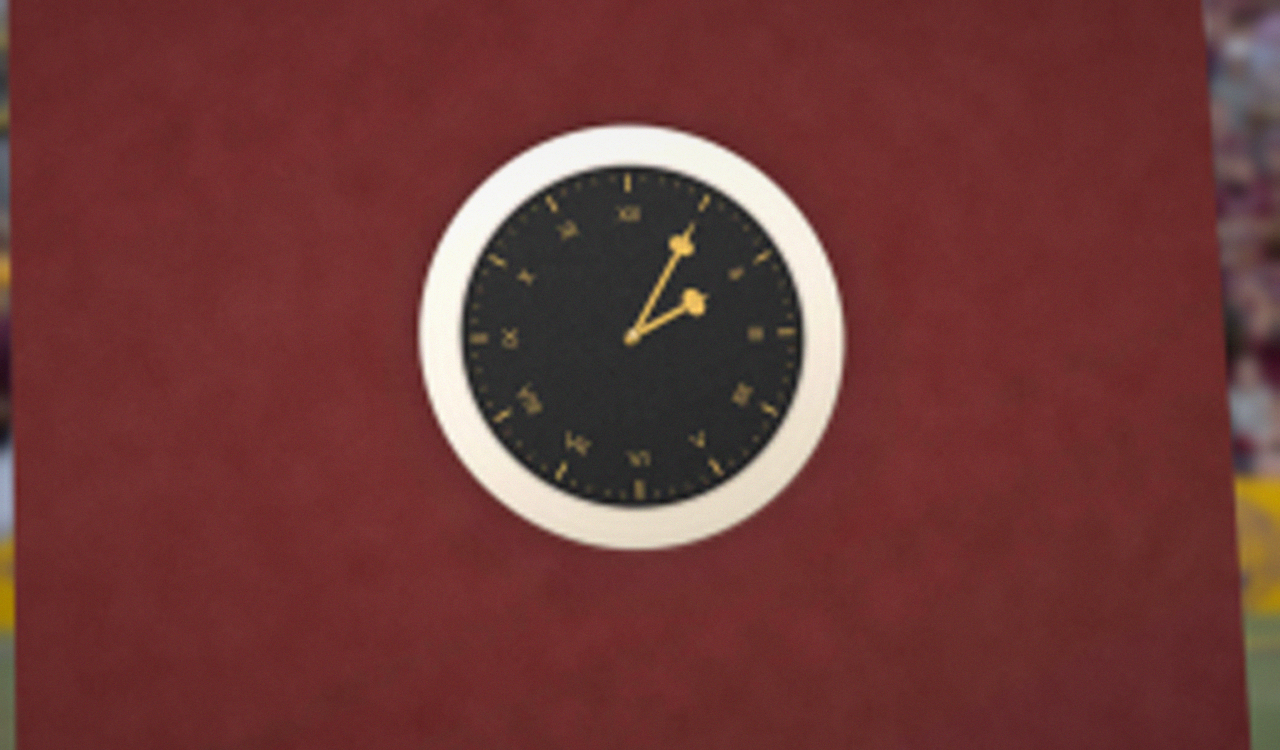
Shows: 2:05
